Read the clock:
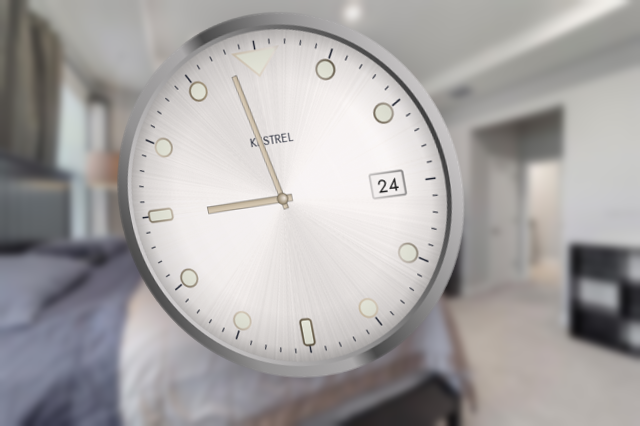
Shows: 8:58
